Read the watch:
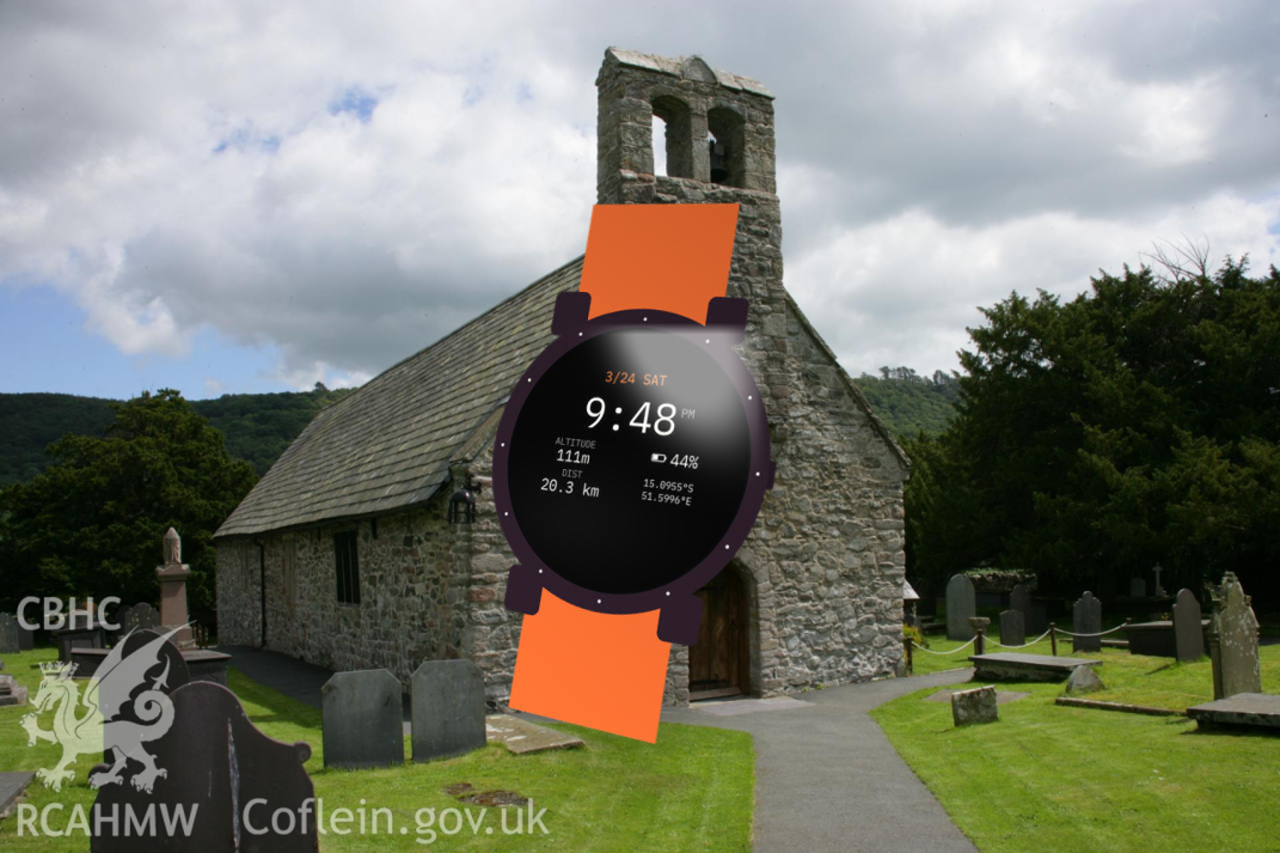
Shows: 9:48
